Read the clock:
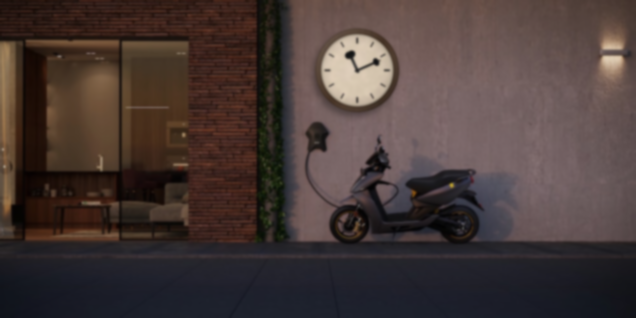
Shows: 11:11
